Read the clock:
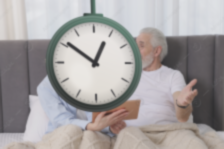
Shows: 12:51
